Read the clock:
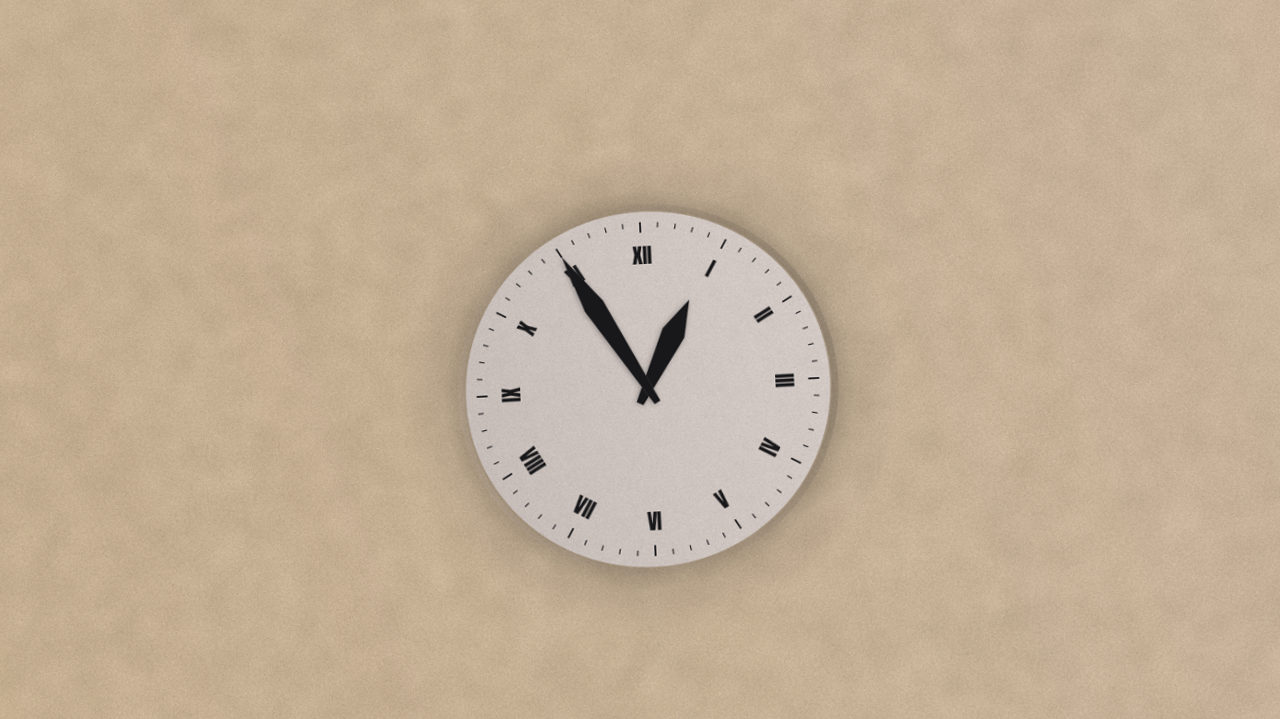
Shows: 12:55
